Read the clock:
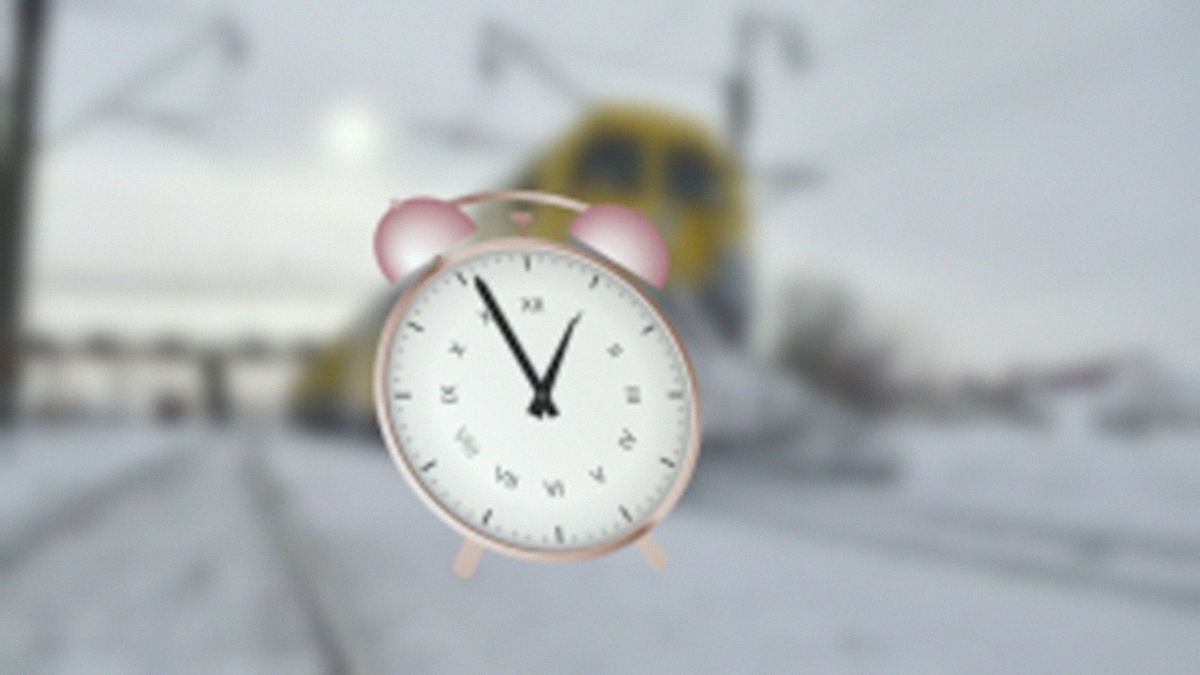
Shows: 12:56
